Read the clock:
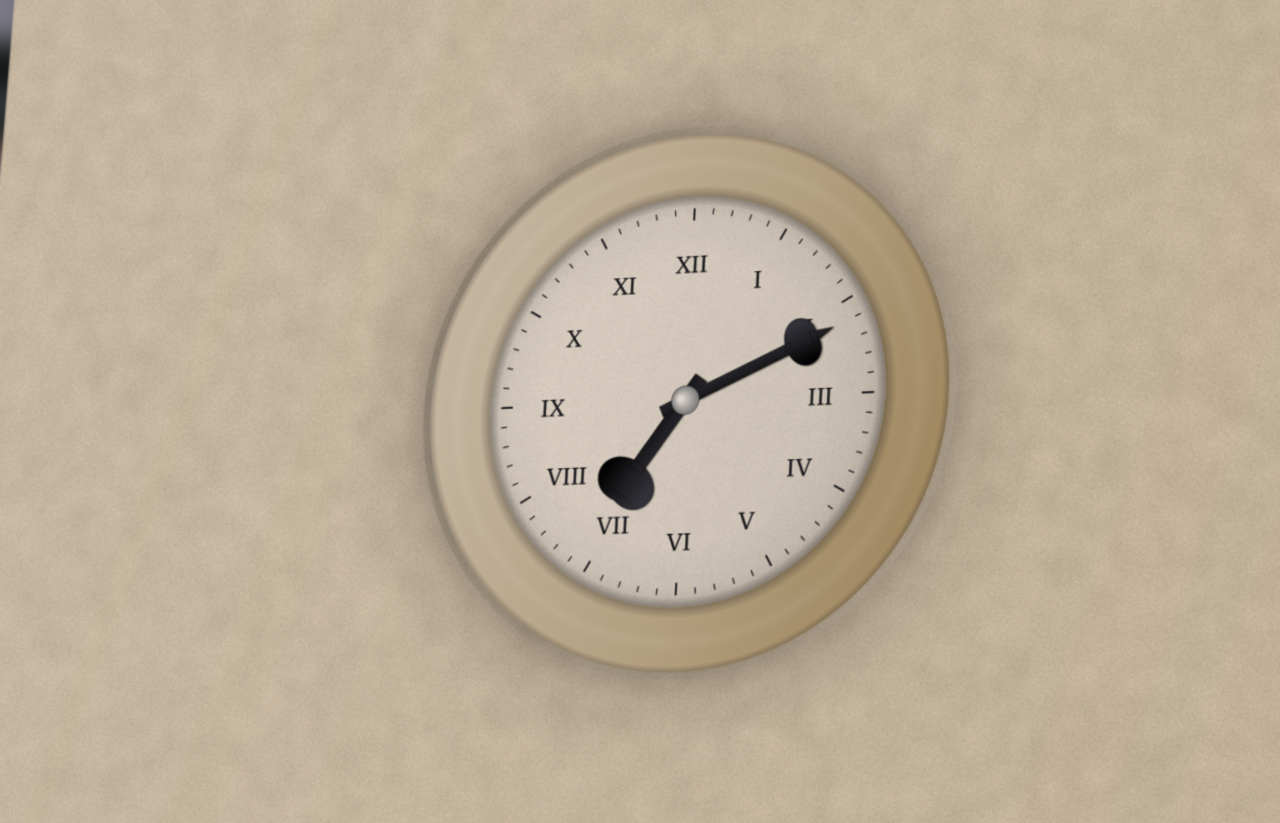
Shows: 7:11
